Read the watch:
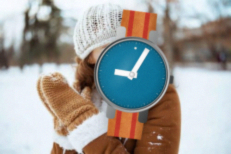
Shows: 9:04
